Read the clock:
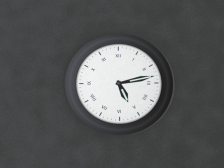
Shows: 5:13
